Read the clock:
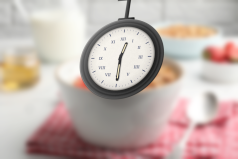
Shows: 12:30
